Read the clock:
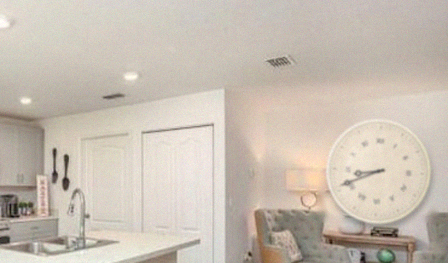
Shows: 8:41
